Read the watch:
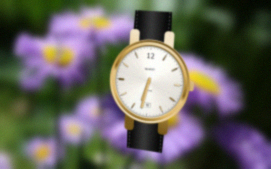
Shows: 6:32
